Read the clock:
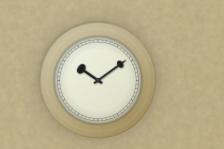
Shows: 10:09
